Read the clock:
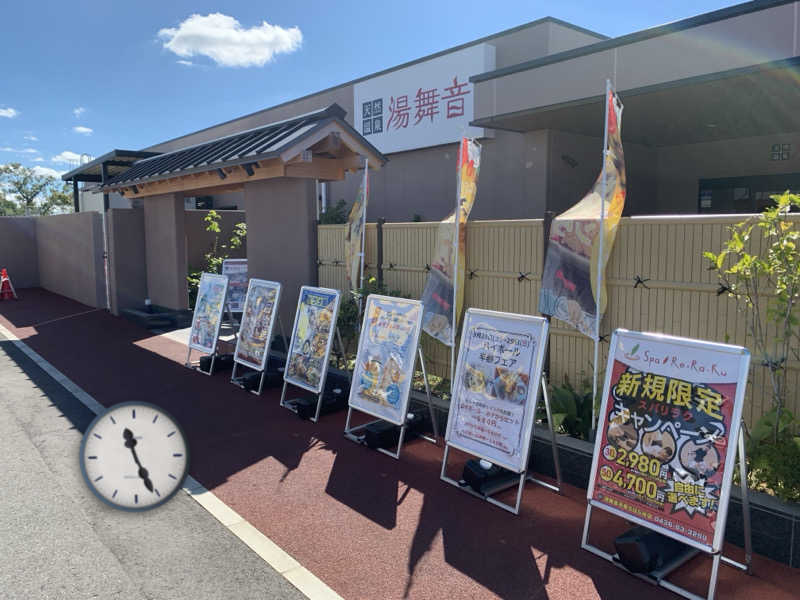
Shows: 11:26
